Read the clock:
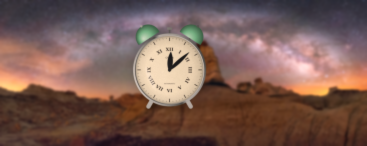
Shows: 12:08
